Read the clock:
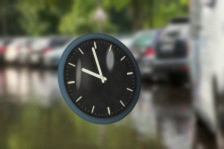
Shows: 9:59
